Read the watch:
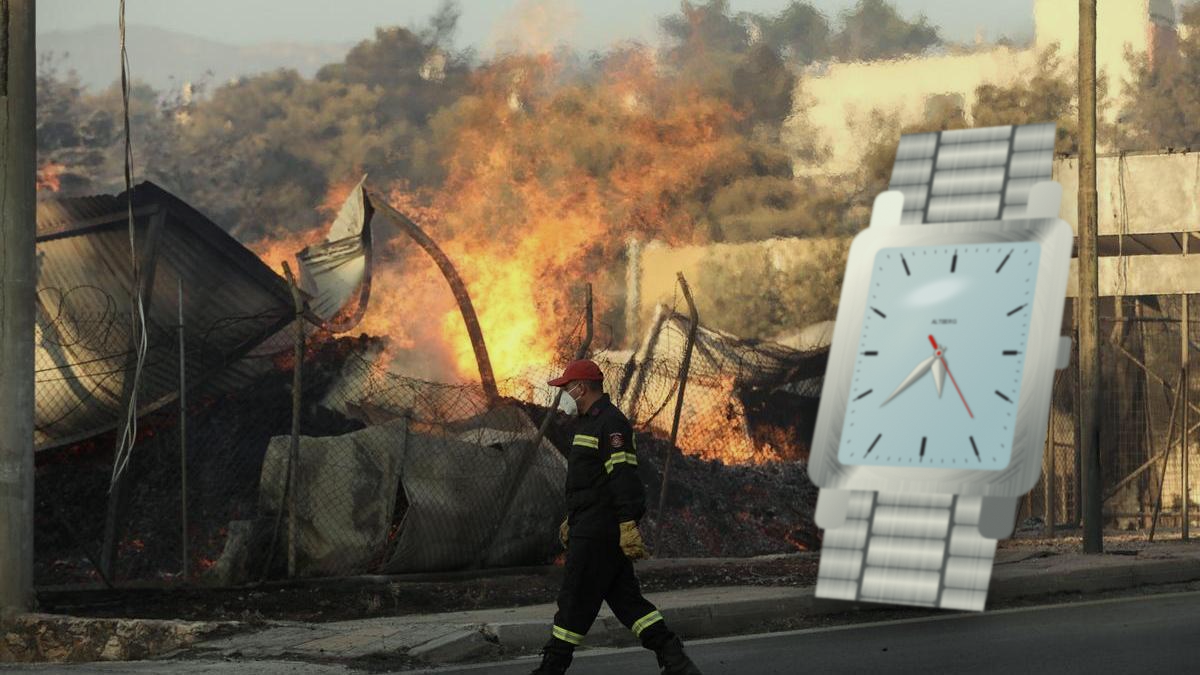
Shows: 5:37:24
